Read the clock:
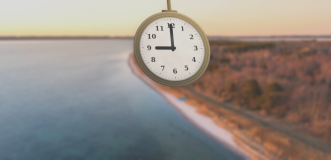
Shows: 9:00
